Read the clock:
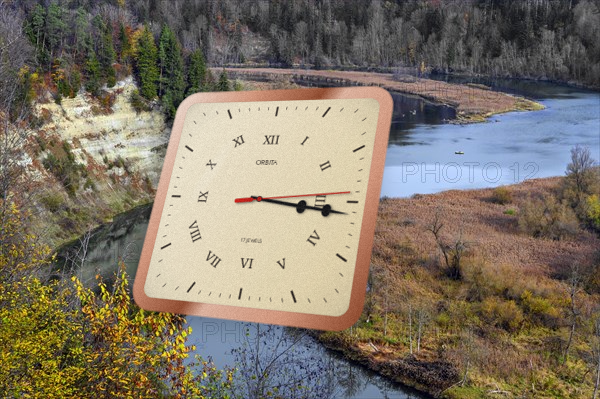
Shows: 3:16:14
